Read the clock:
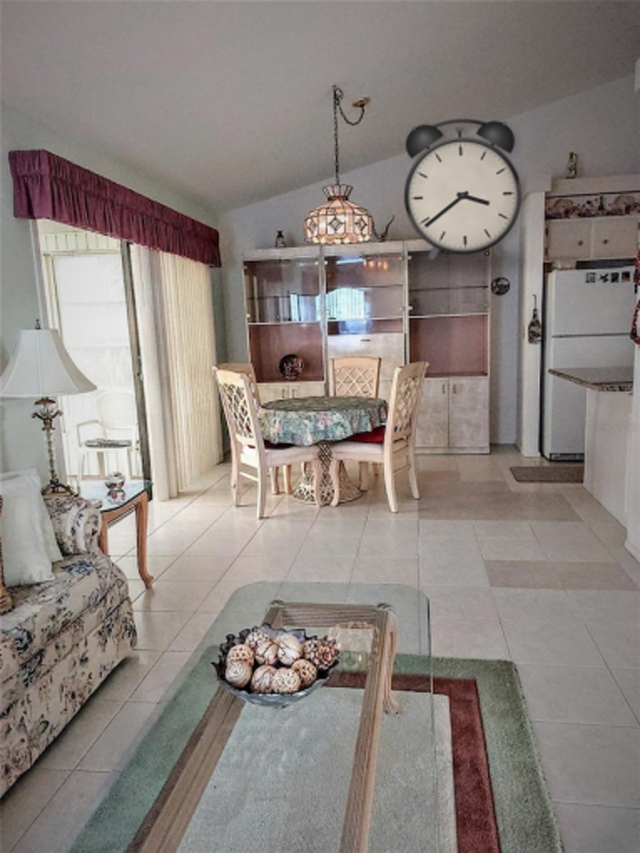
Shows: 3:39
